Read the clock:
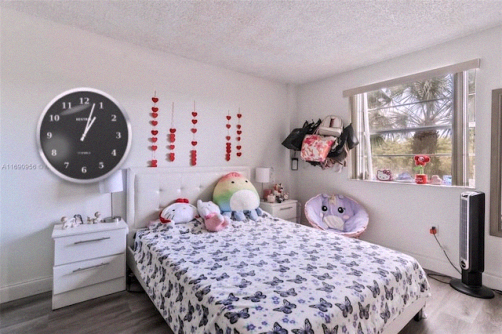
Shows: 1:03
